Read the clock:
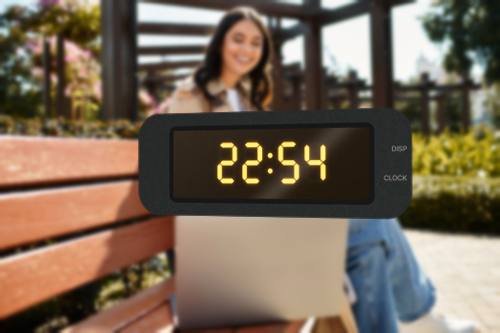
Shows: 22:54
